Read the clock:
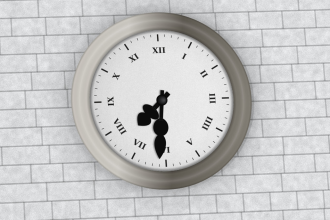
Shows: 7:31
